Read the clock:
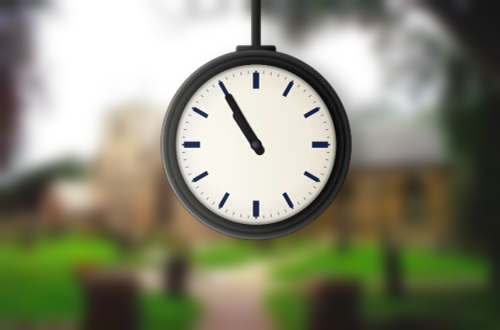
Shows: 10:55
